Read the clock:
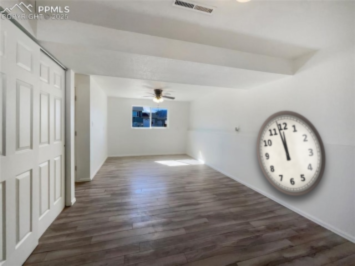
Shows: 11:58
